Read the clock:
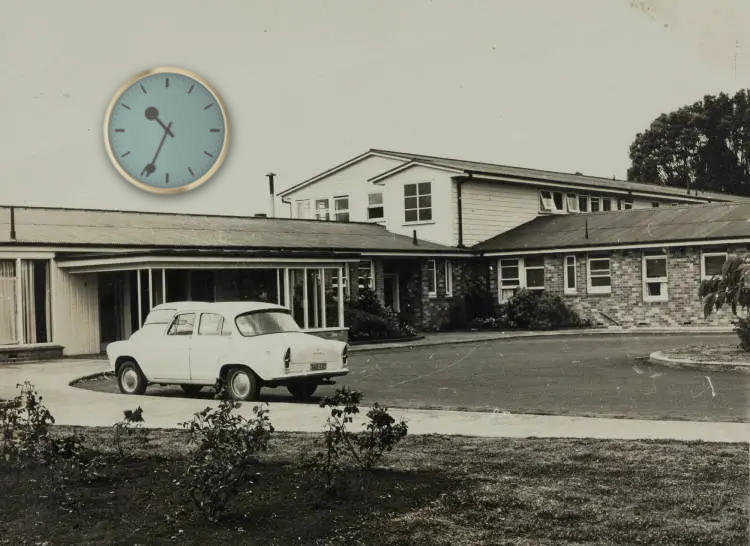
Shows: 10:34
